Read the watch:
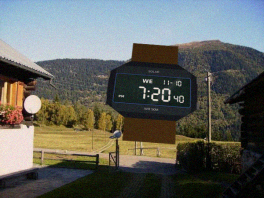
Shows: 7:20:40
